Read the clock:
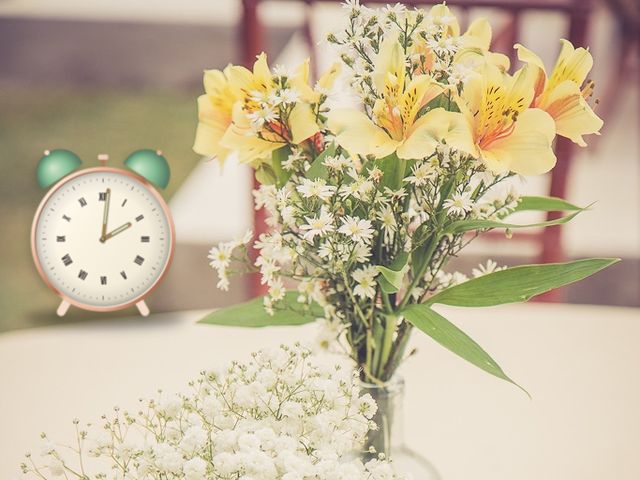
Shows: 2:01
